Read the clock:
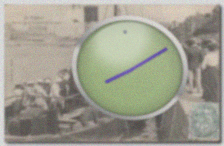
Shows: 8:10
